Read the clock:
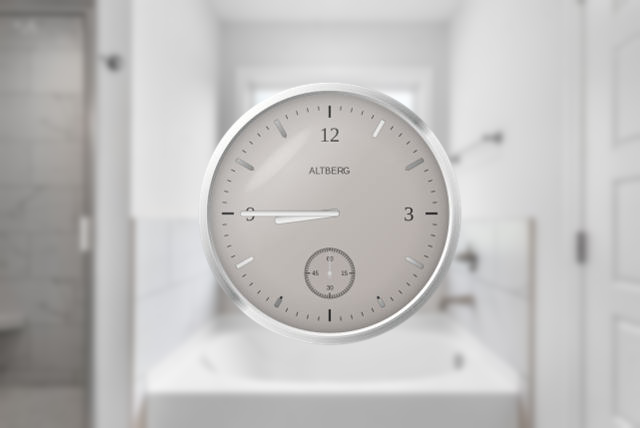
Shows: 8:45
